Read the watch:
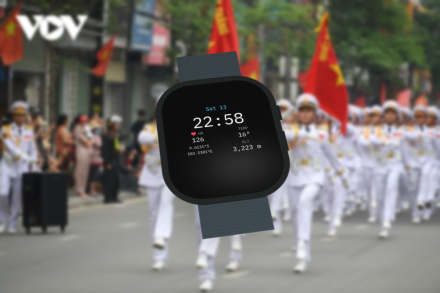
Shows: 22:58
